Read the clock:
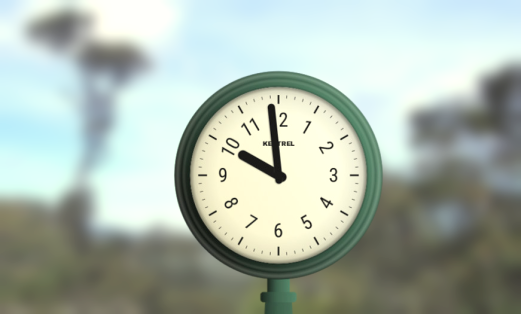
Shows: 9:59
